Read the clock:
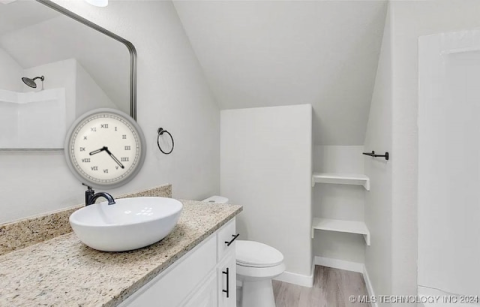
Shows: 8:23
